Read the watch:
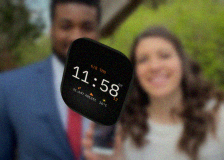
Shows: 11:58
